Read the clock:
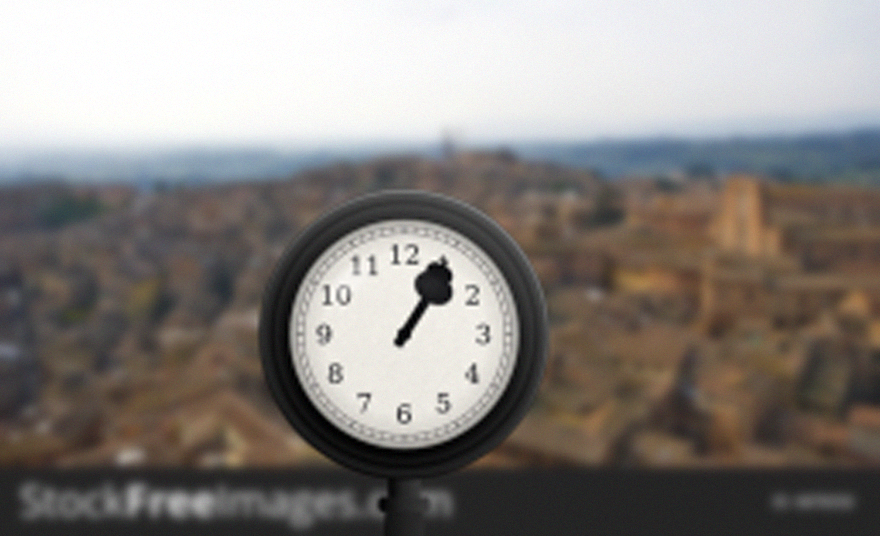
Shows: 1:05
